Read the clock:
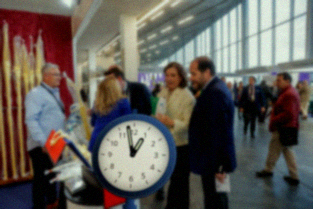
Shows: 12:58
